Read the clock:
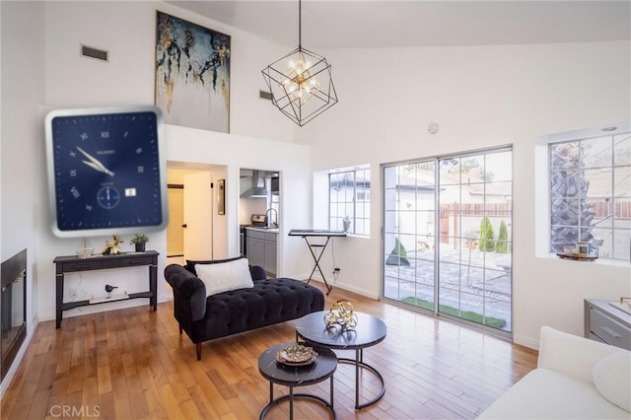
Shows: 9:52
